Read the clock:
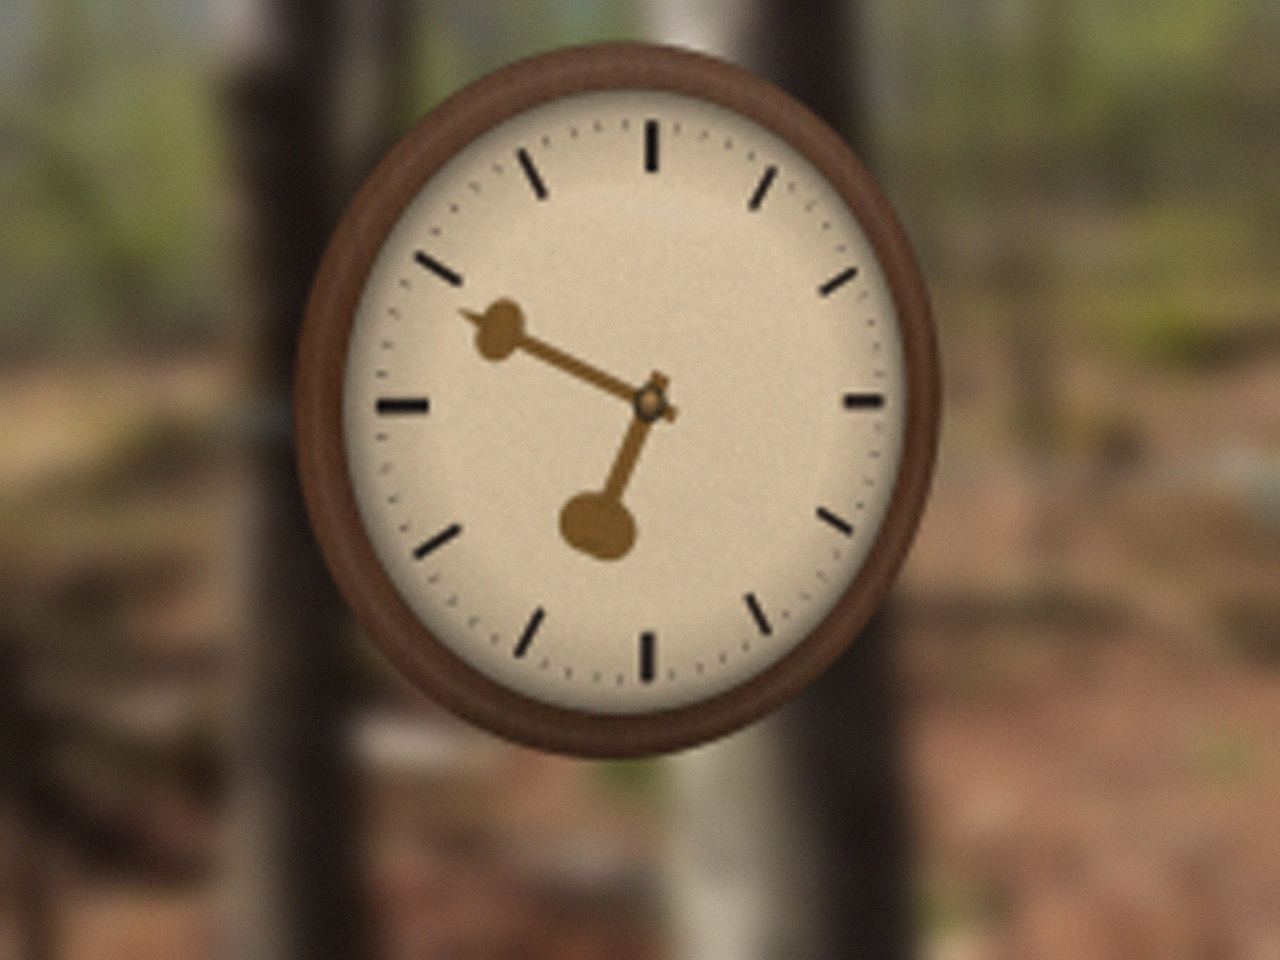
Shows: 6:49
